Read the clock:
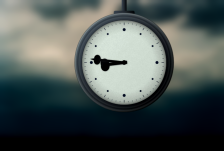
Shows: 8:46
